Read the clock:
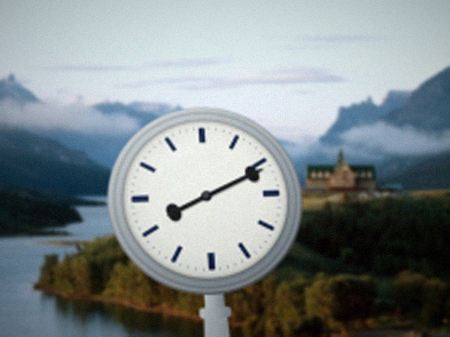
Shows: 8:11
